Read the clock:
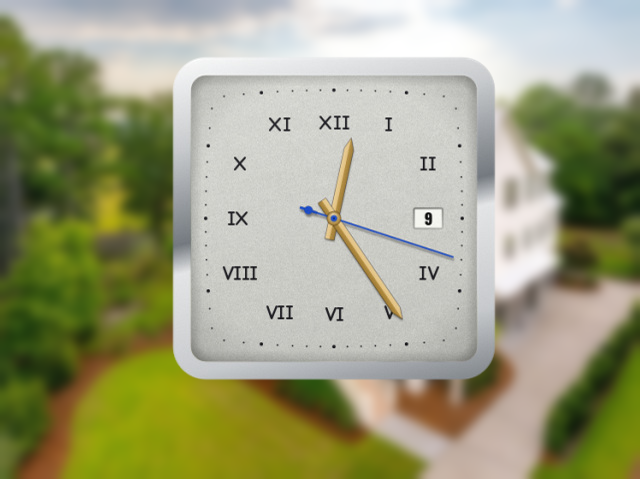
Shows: 12:24:18
